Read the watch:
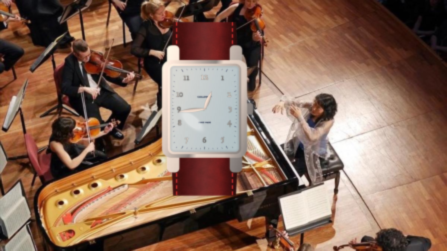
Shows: 12:44
